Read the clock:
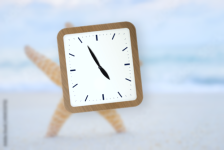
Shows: 4:56
